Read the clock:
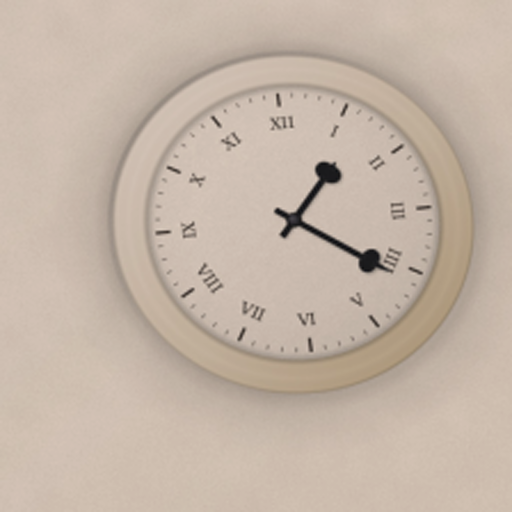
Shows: 1:21
